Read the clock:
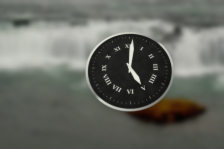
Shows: 5:01
